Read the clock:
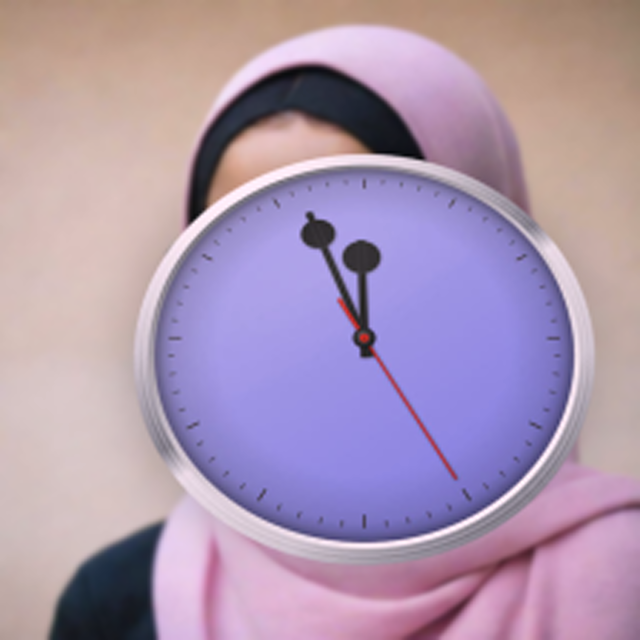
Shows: 11:56:25
